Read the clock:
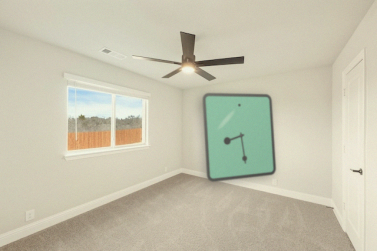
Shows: 8:29
